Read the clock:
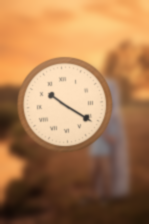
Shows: 10:21
